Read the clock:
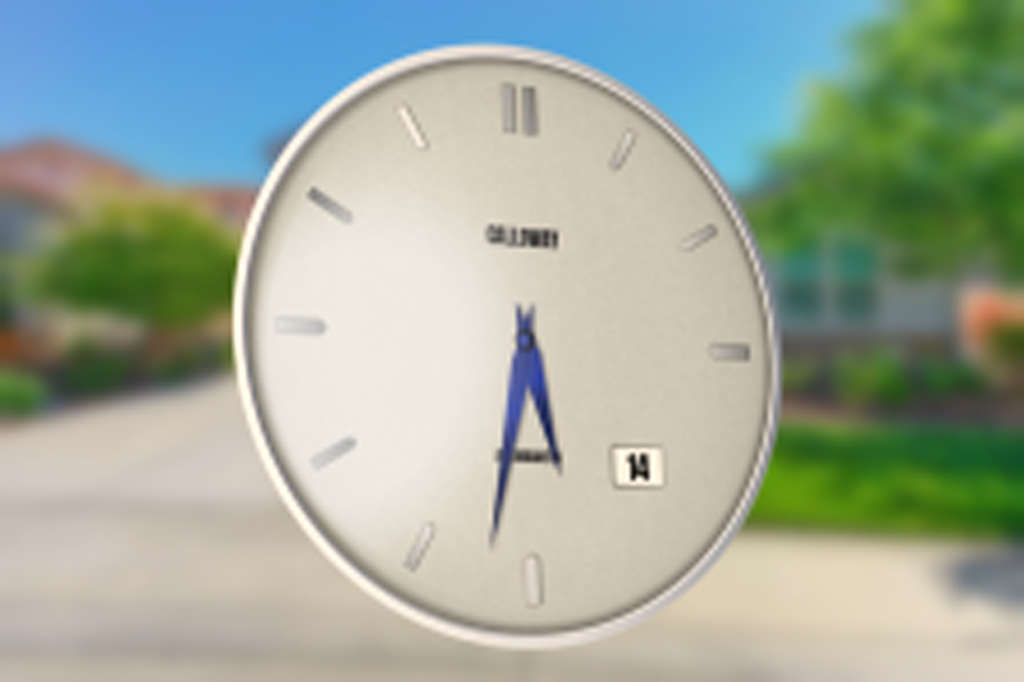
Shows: 5:32
